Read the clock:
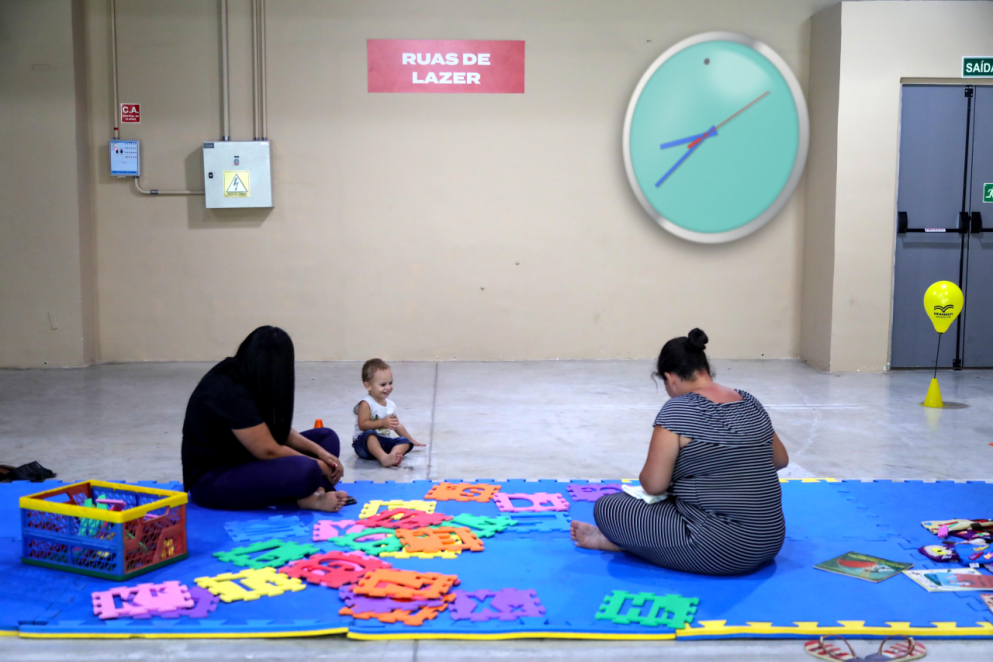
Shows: 8:38:10
